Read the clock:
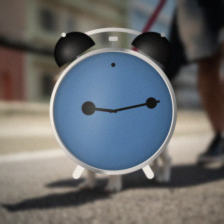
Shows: 9:13
